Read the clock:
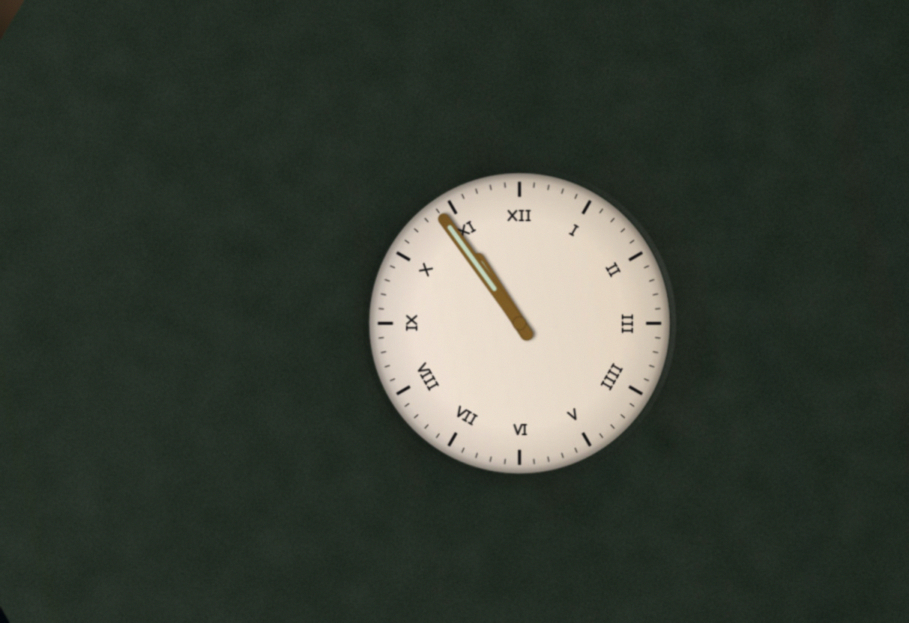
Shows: 10:54
